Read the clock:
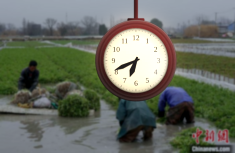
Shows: 6:41
